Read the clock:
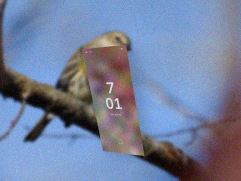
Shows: 7:01
